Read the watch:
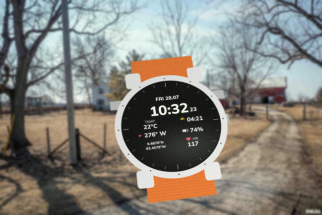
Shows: 10:32
